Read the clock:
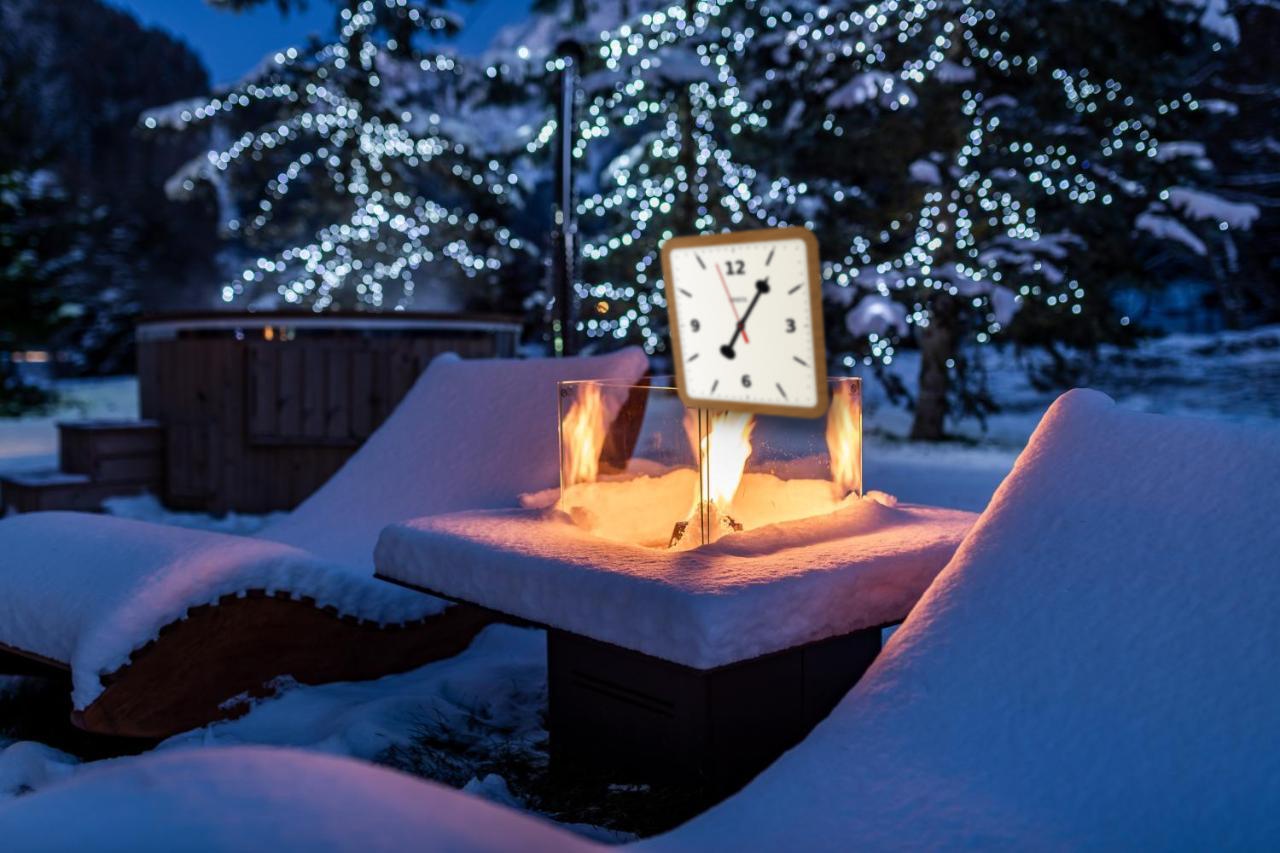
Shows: 7:05:57
